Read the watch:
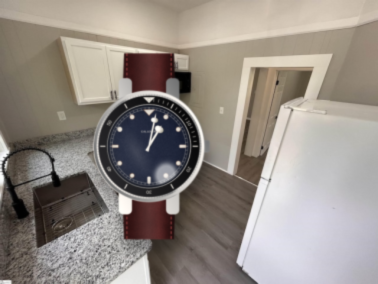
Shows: 1:02
